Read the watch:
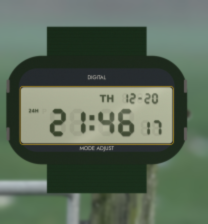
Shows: 21:46:17
